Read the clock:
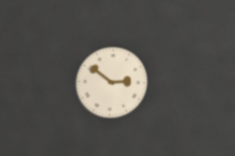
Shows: 2:51
